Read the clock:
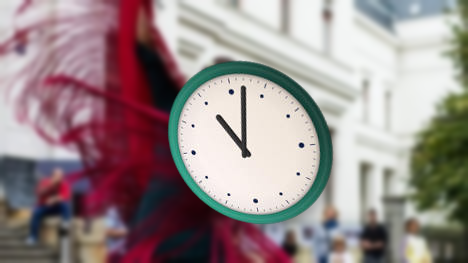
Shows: 11:02
